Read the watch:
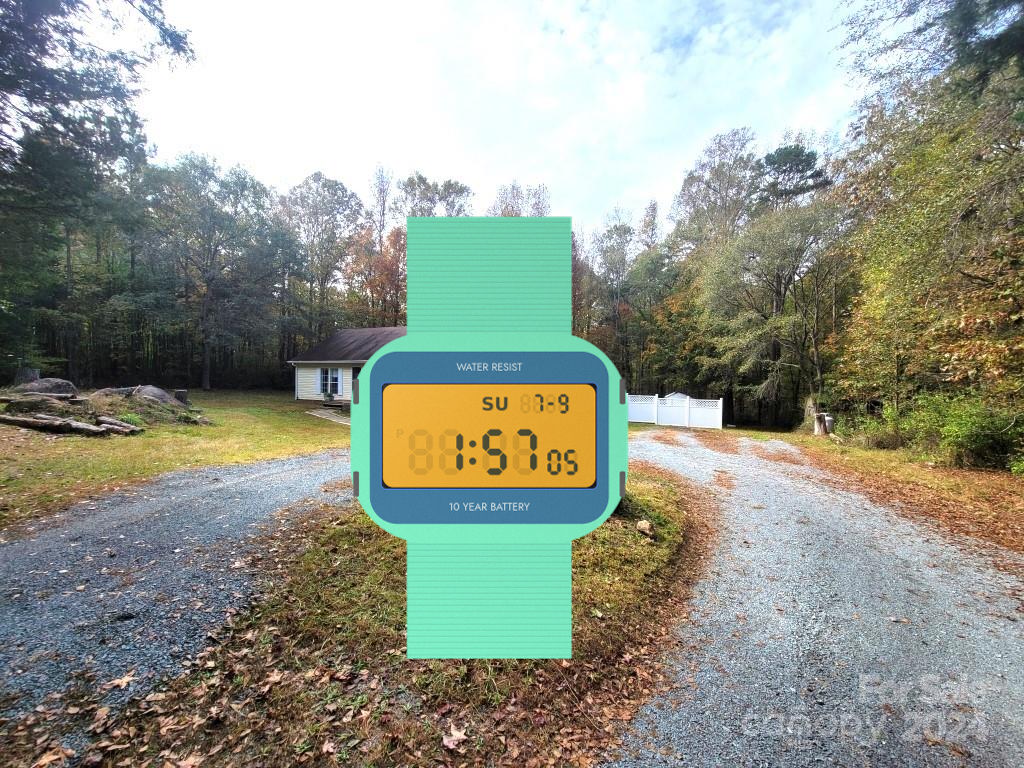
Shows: 1:57:05
